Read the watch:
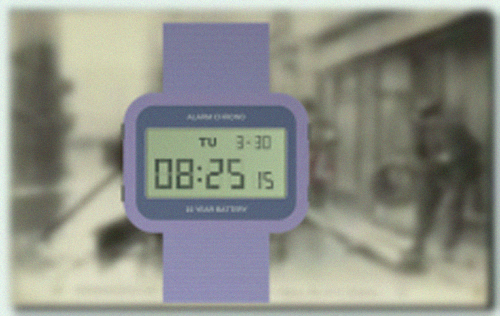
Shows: 8:25:15
